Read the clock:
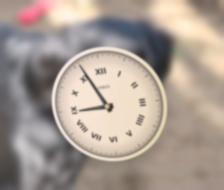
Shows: 8:56
